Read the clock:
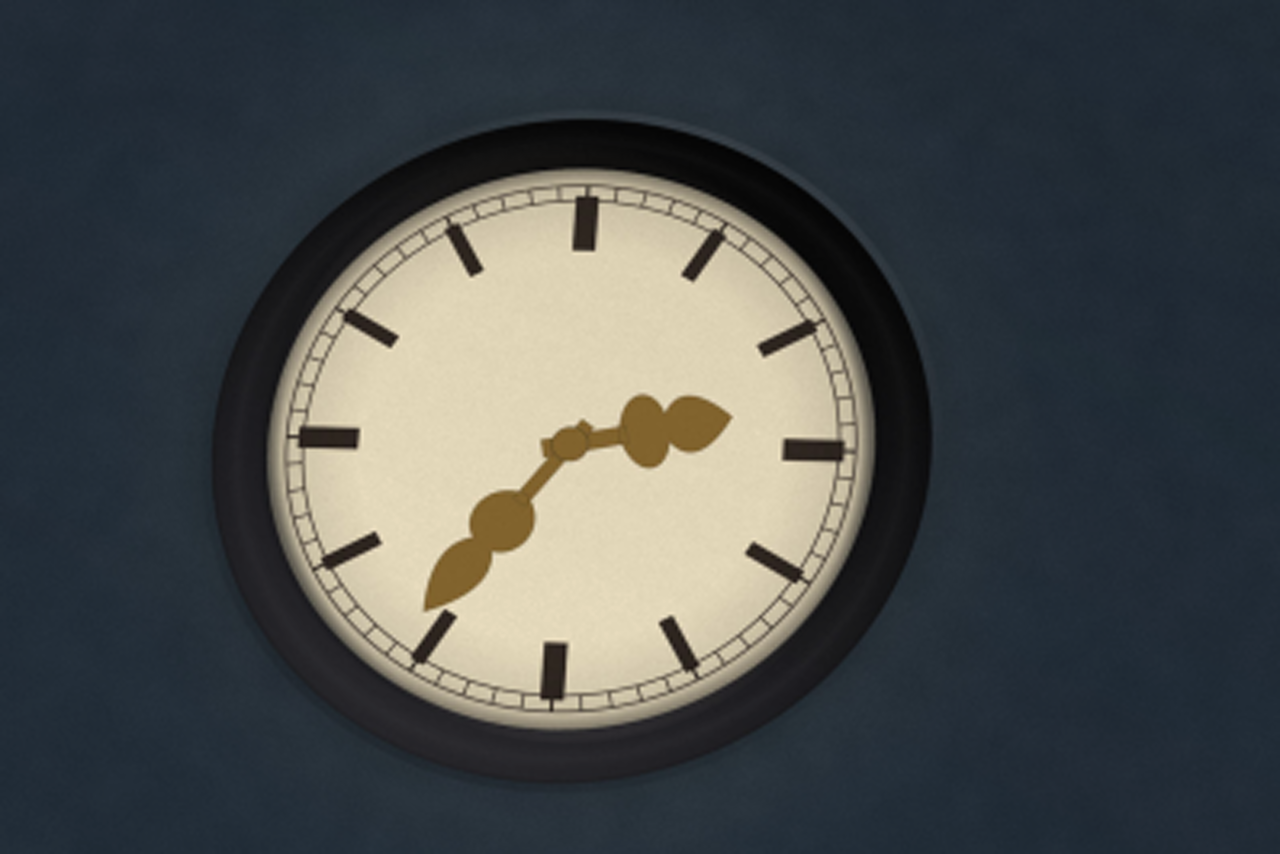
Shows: 2:36
